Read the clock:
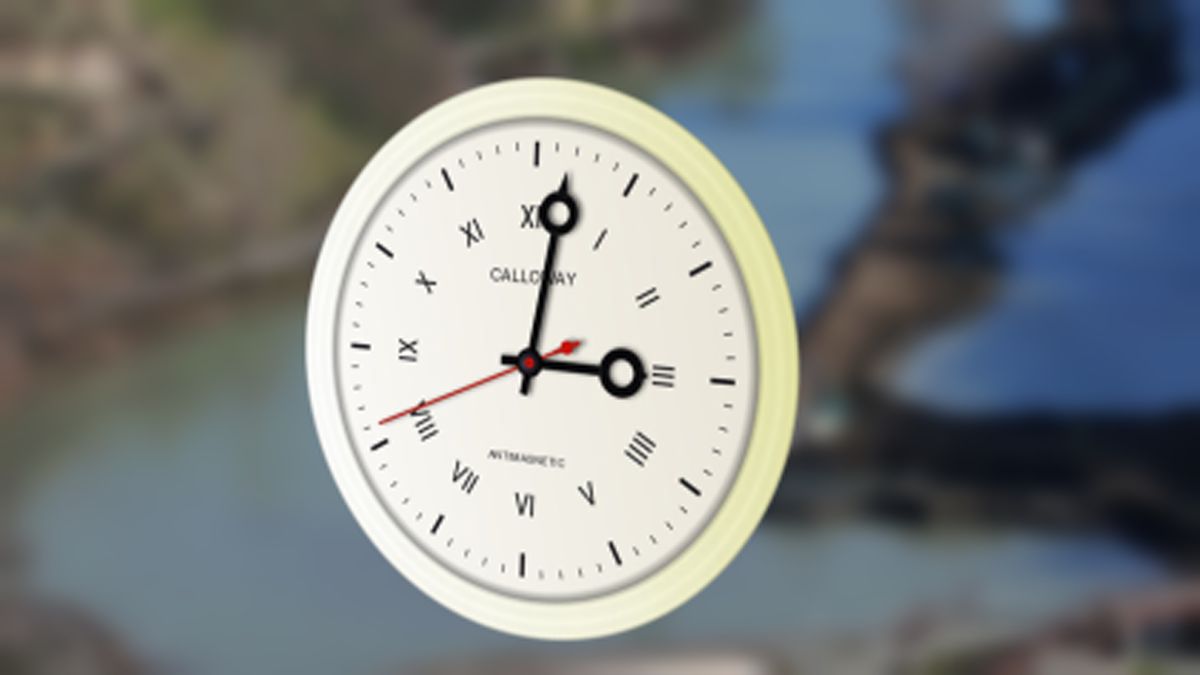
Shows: 3:01:41
